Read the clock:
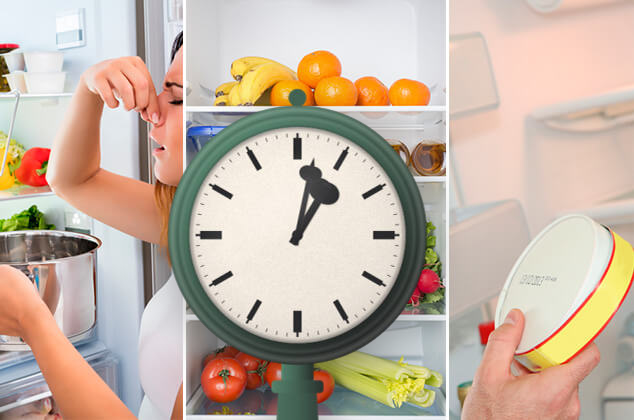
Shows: 1:02
